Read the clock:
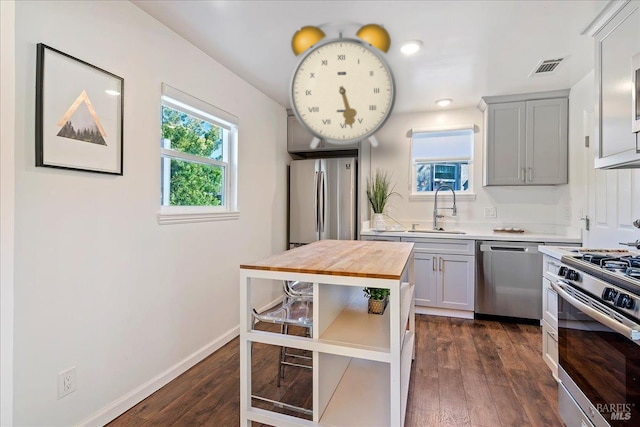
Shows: 5:28
